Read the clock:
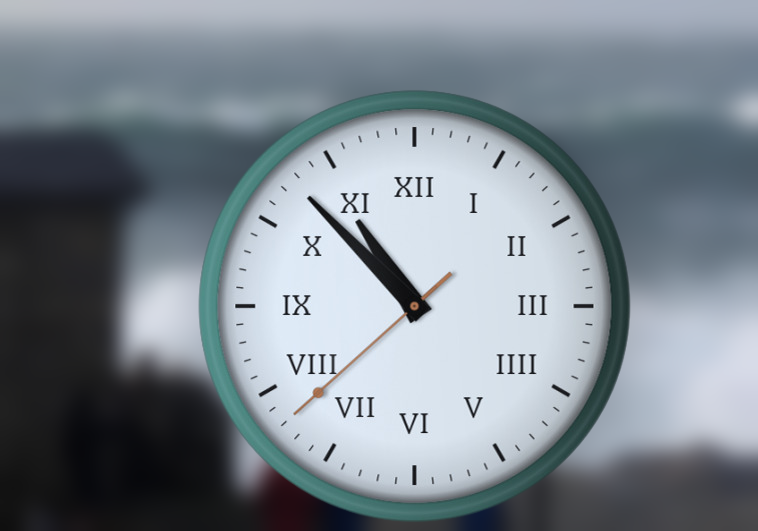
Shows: 10:52:38
